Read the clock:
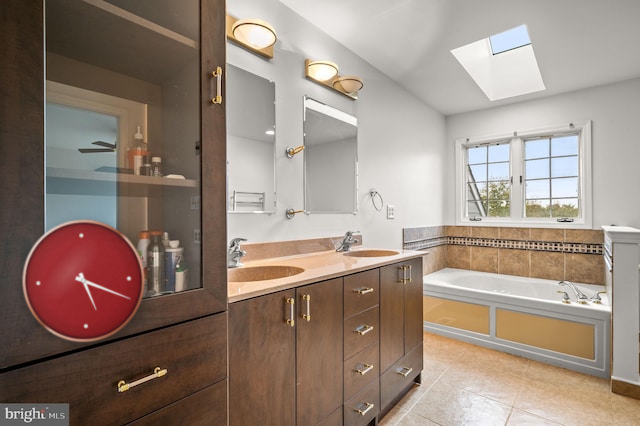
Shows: 5:19
